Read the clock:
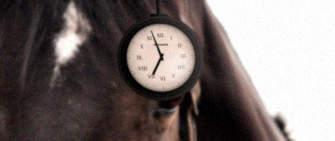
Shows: 6:57
